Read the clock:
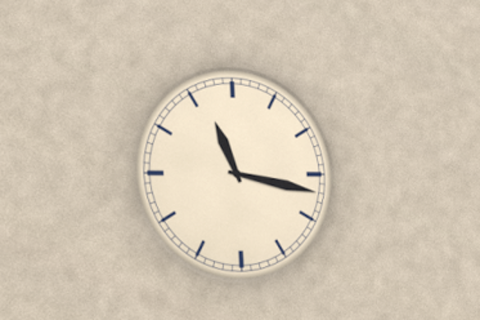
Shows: 11:17
